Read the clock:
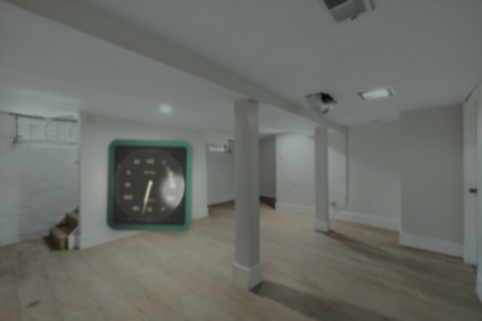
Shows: 6:32
